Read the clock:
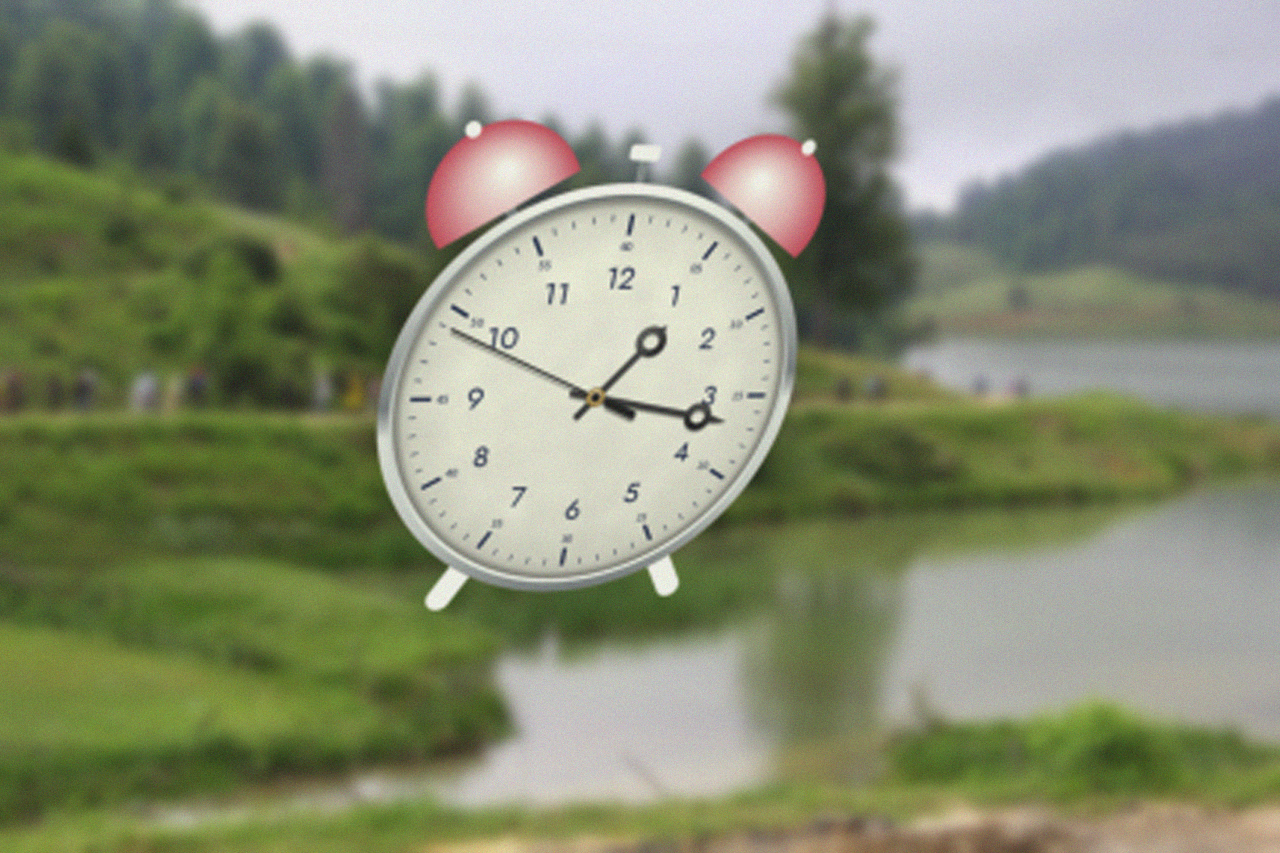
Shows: 1:16:49
